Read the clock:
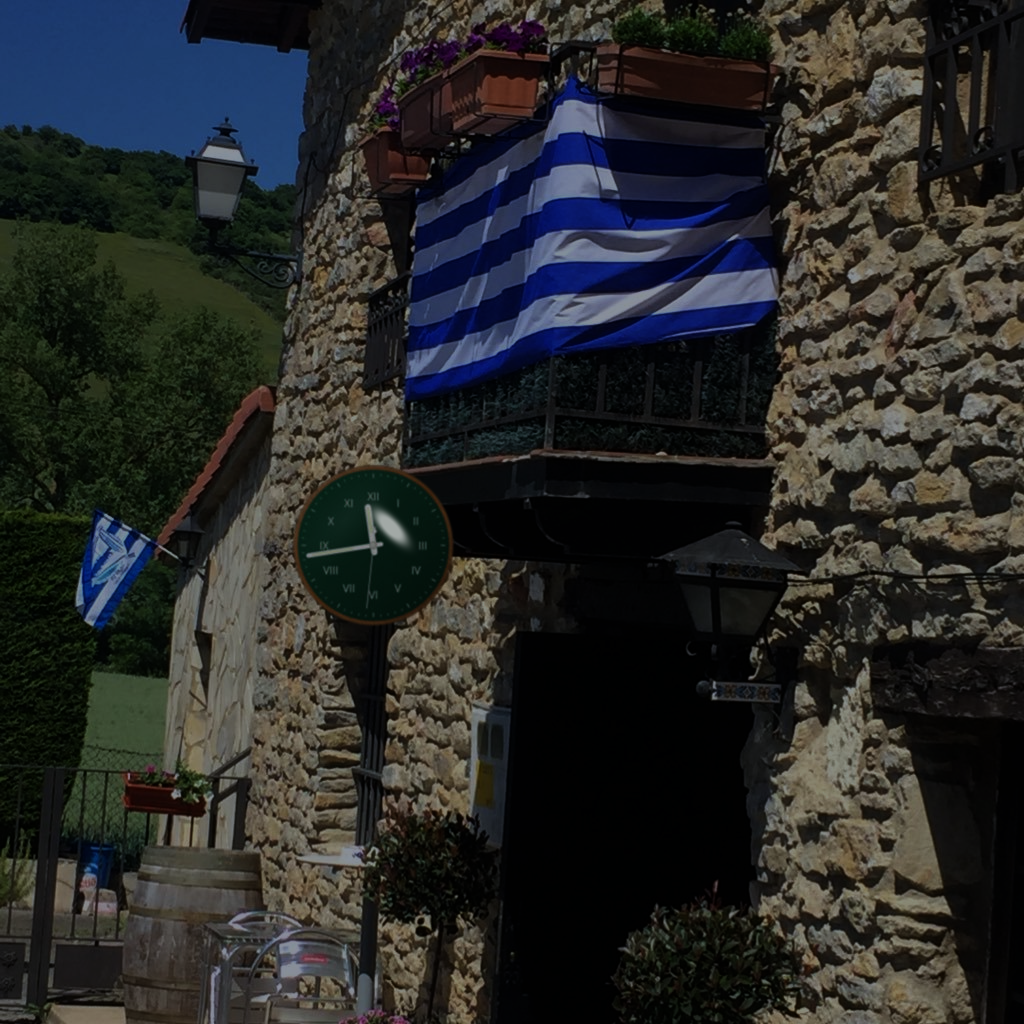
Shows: 11:43:31
